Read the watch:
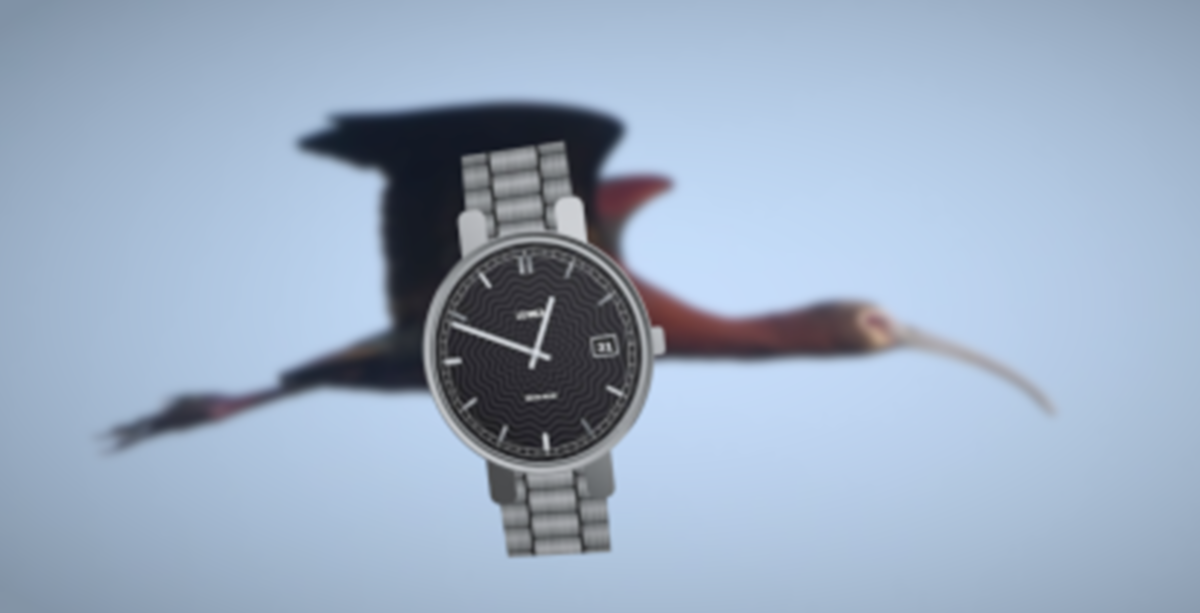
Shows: 12:49
